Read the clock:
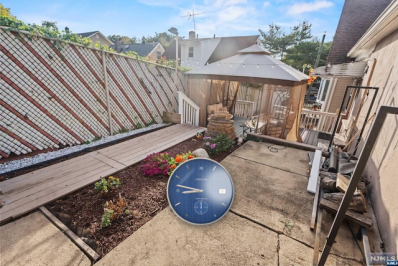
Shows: 8:47
